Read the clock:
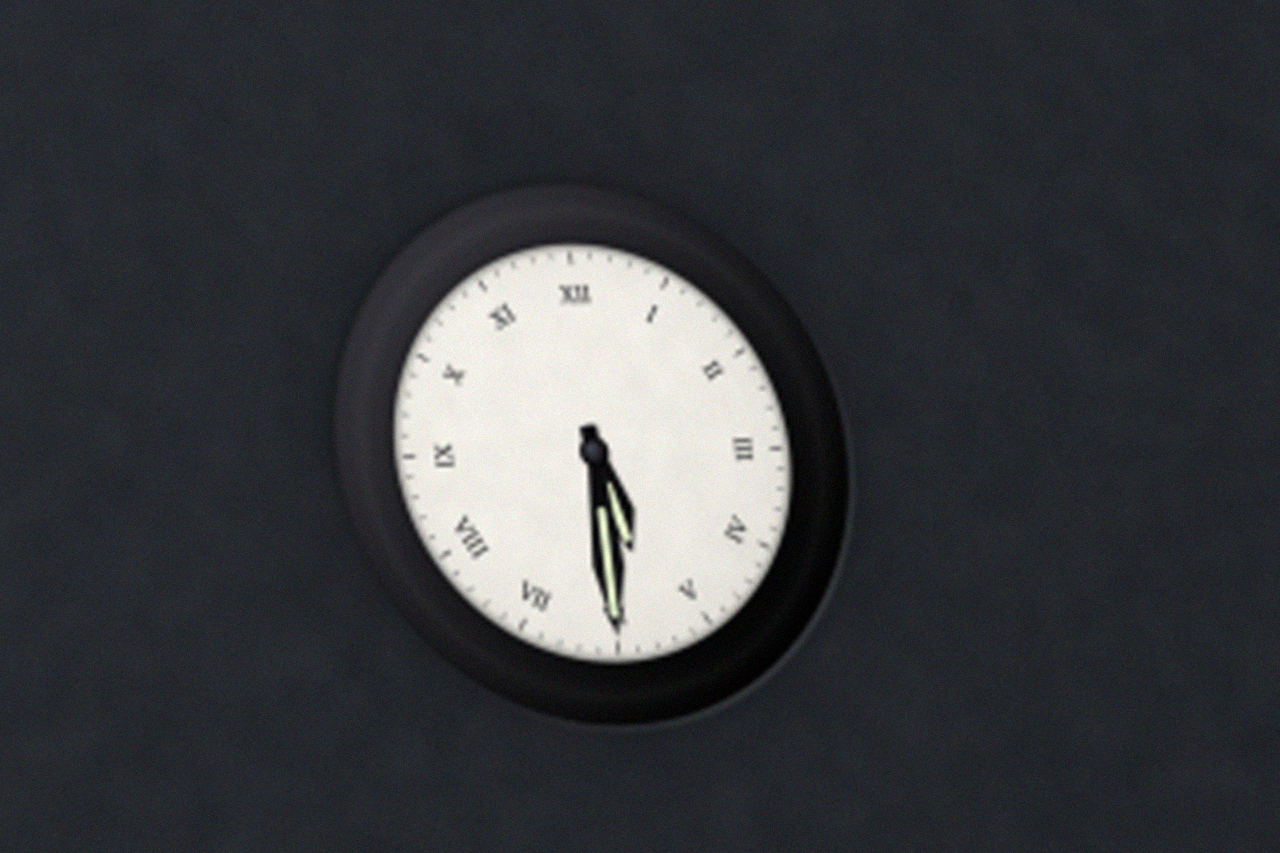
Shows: 5:30
